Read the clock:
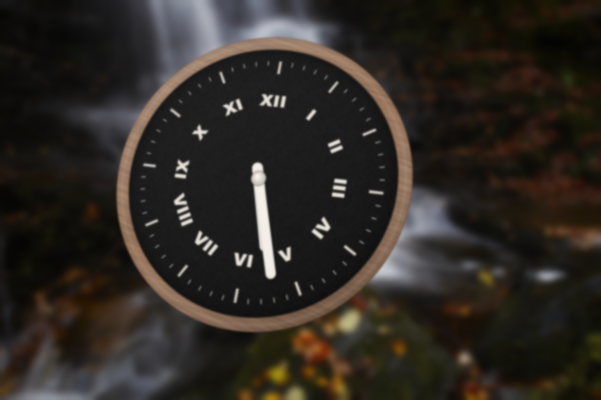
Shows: 5:27
